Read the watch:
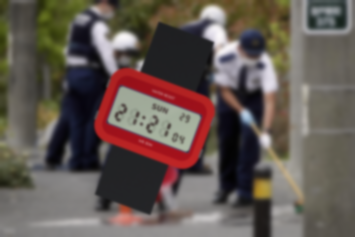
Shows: 21:21
